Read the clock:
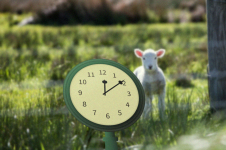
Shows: 12:09
